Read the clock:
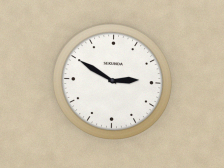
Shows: 2:50
